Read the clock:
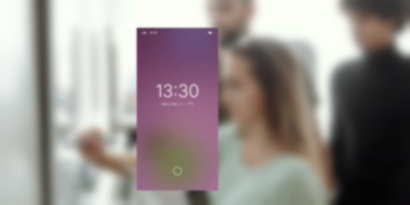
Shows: 13:30
